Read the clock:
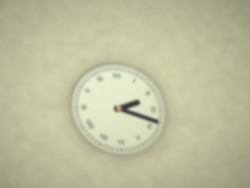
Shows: 2:18
